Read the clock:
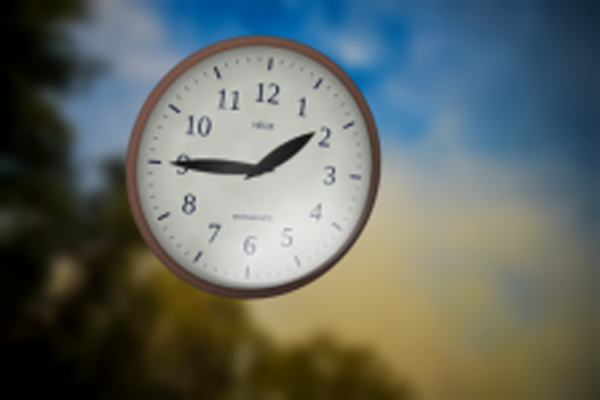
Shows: 1:45
